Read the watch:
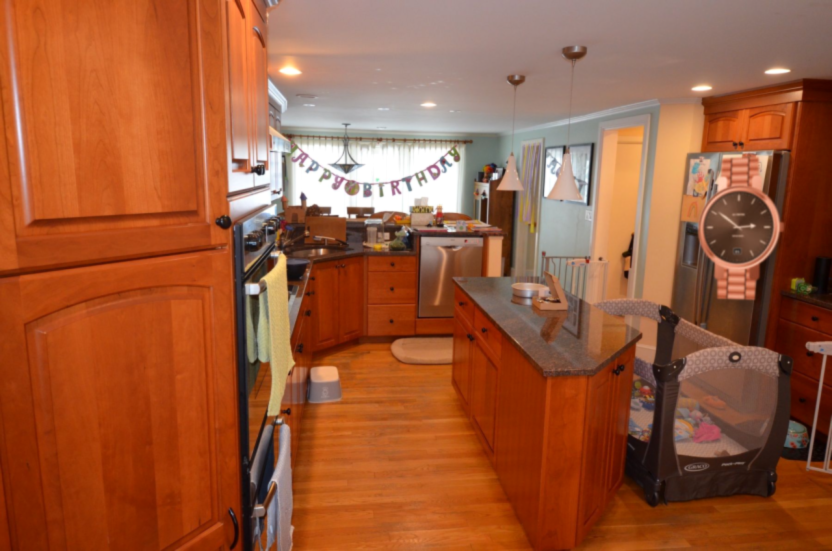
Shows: 2:51
